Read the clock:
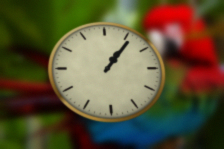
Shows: 1:06
